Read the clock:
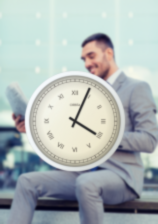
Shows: 4:04
